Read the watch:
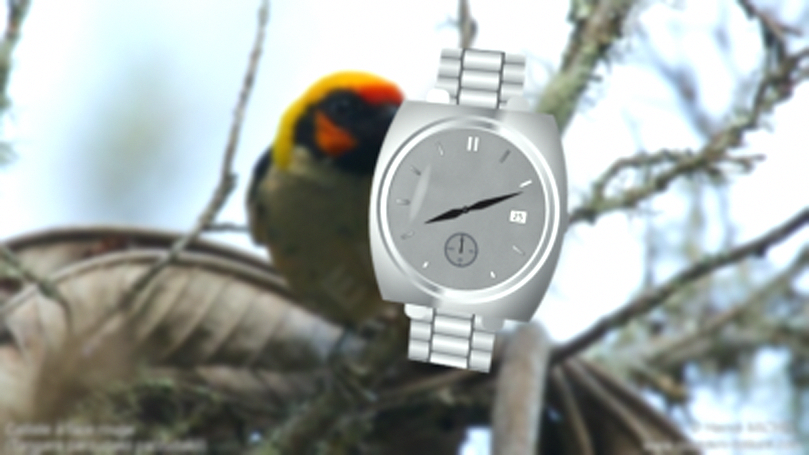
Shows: 8:11
